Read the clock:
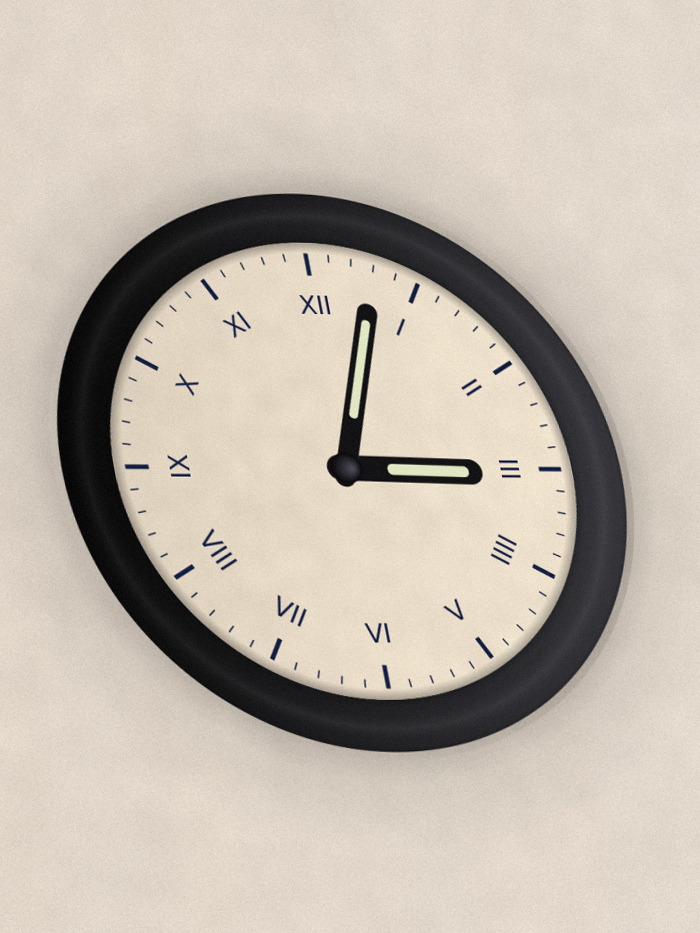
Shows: 3:03
